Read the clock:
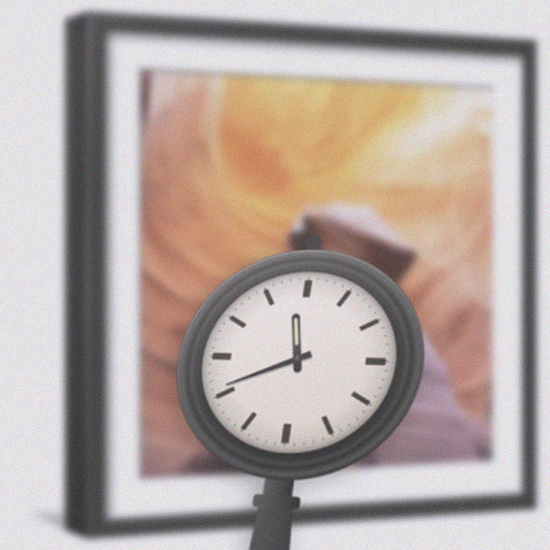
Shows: 11:41
